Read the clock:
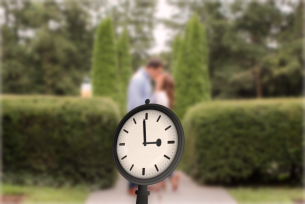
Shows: 2:59
